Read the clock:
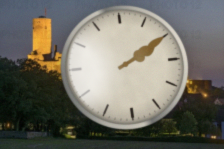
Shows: 2:10
